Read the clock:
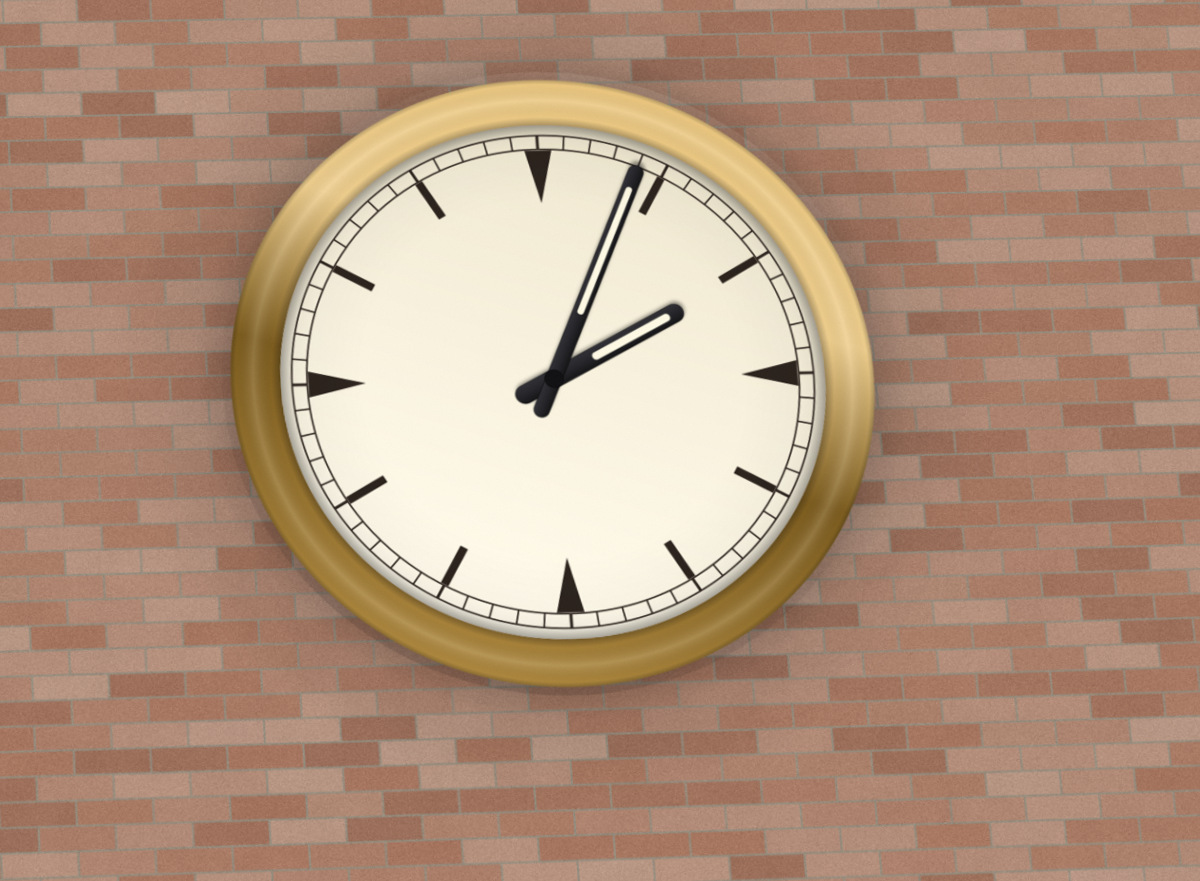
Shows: 2:04
